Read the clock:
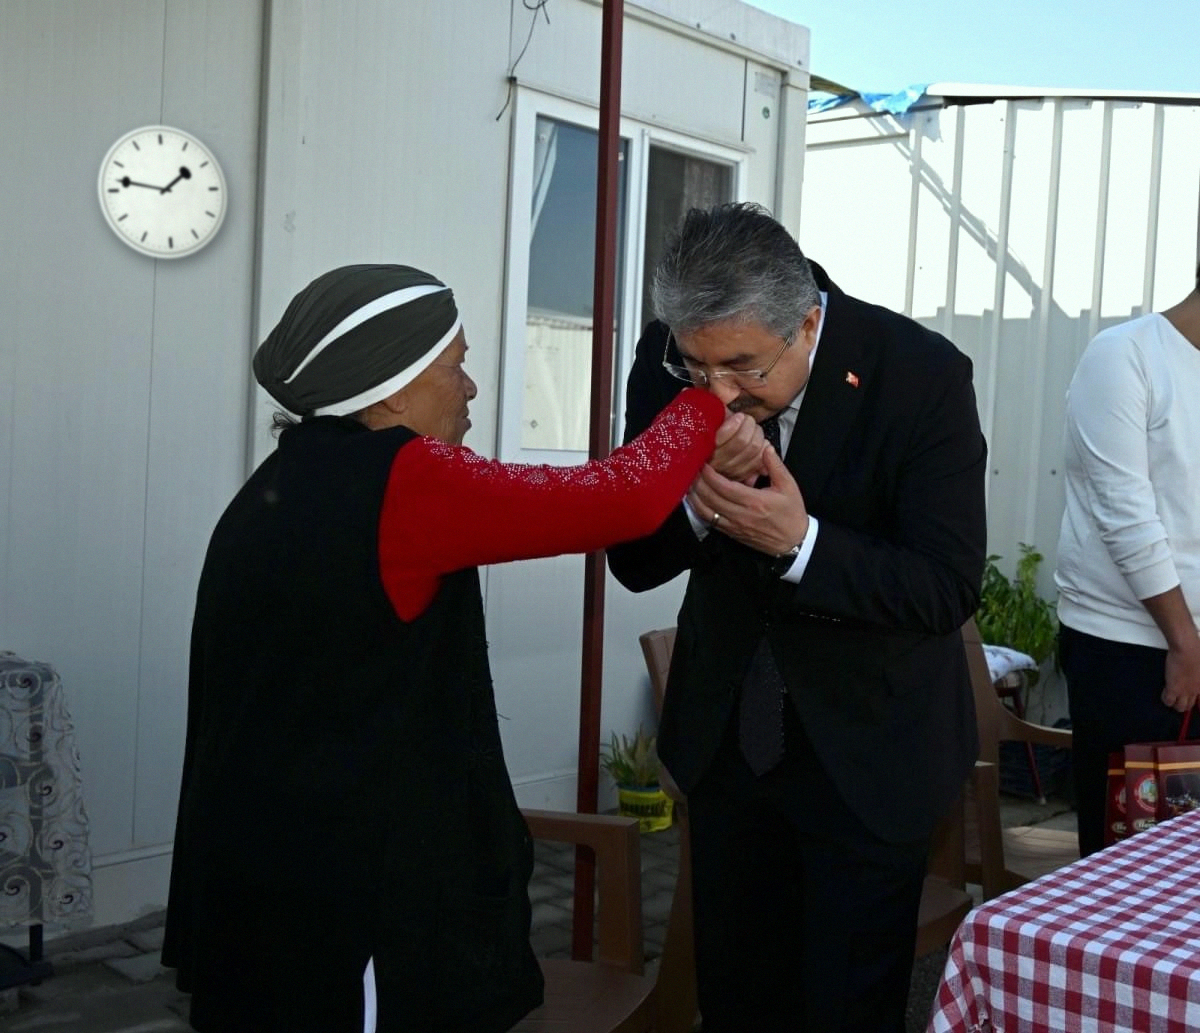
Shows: 1:47
